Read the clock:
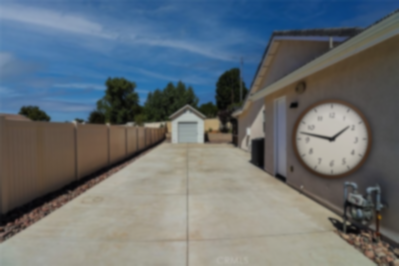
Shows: 1:47
